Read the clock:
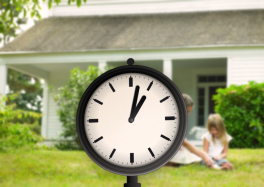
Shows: 1:02
